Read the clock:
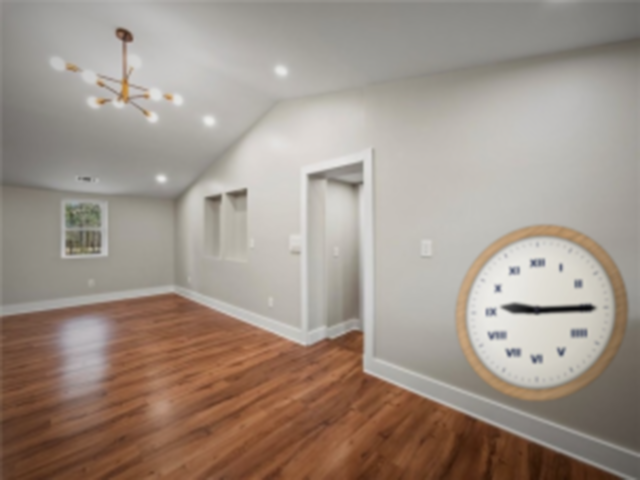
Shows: 9:15
